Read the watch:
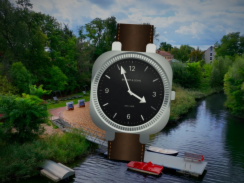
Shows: 3:56
